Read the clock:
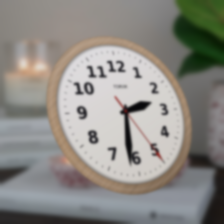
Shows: 2:31:25
